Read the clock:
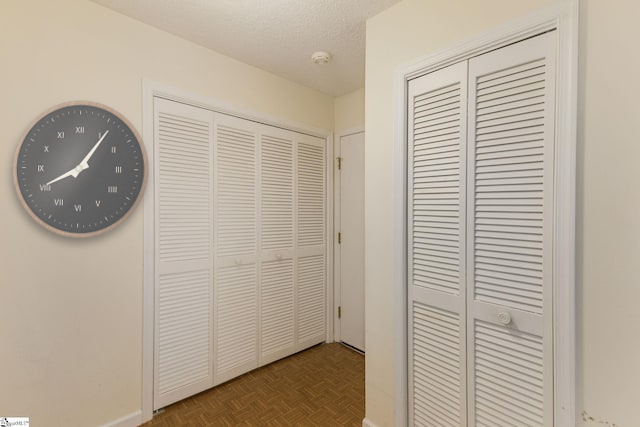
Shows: 8:06
